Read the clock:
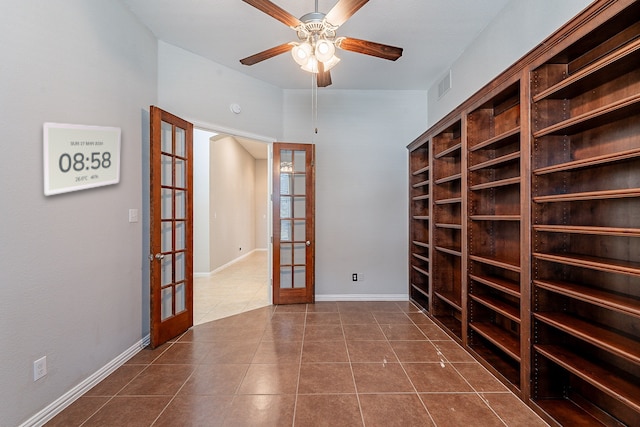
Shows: 8:58
